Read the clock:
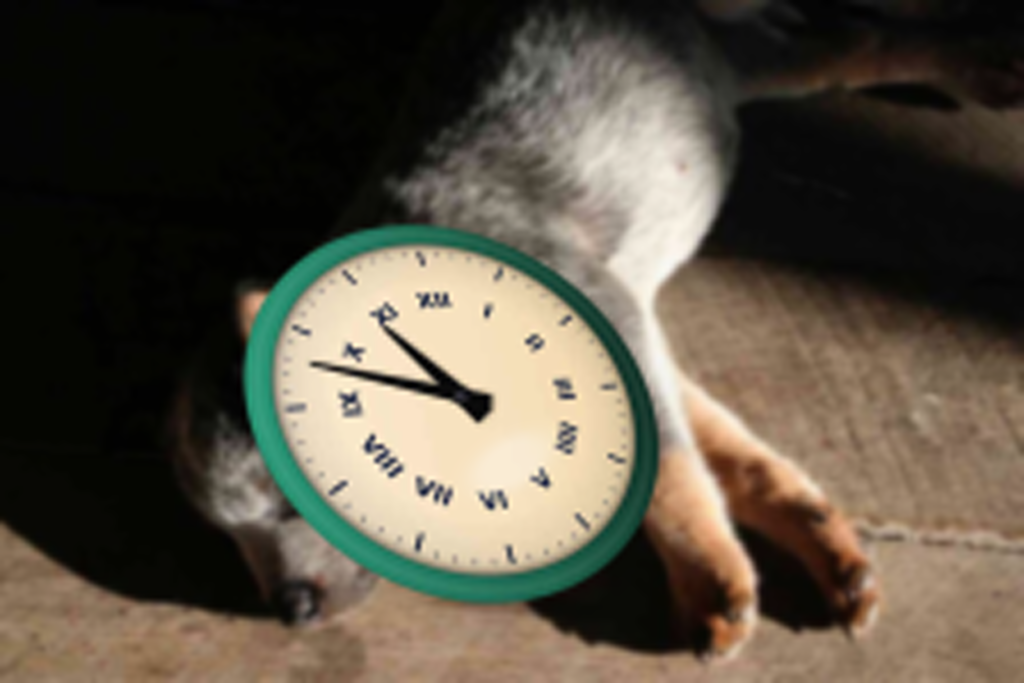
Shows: 10:48
